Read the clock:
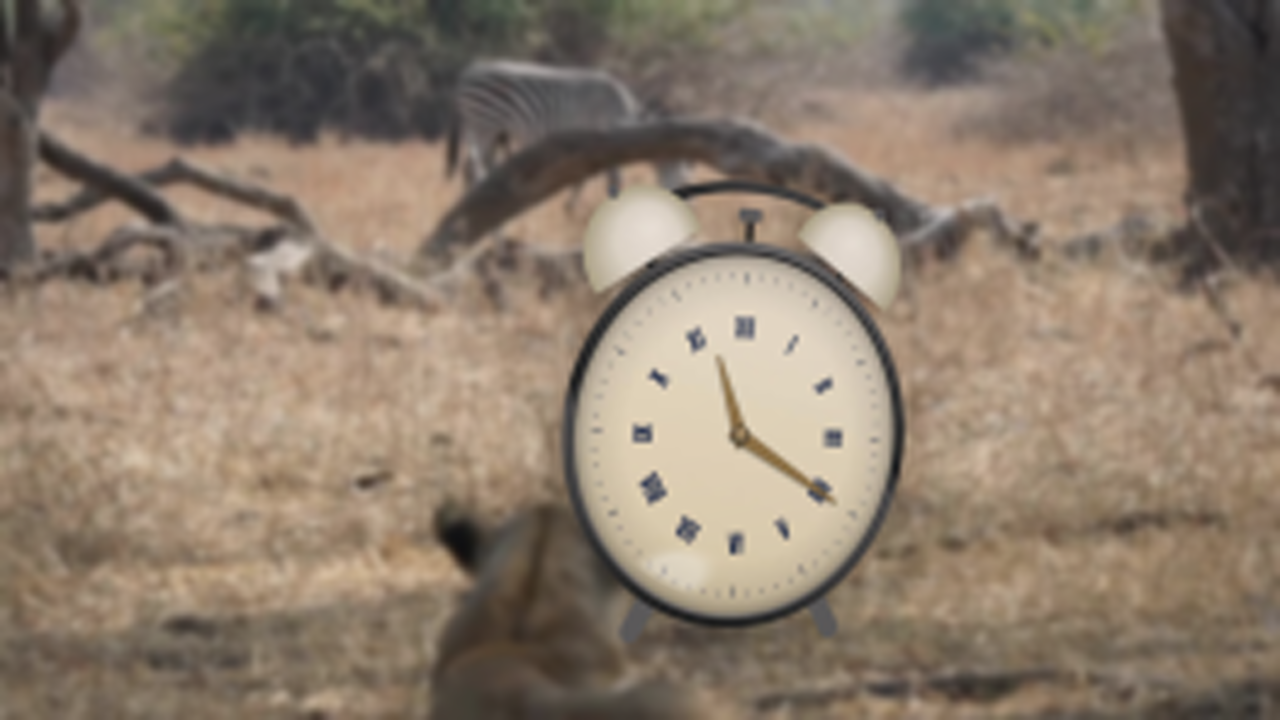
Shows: 11:20
